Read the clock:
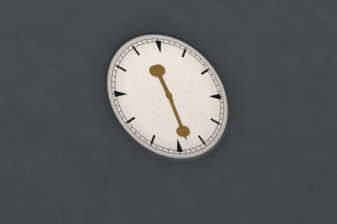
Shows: 11:28
